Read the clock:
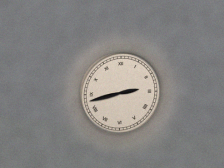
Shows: 2:43
